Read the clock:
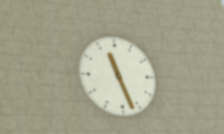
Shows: 11:27
